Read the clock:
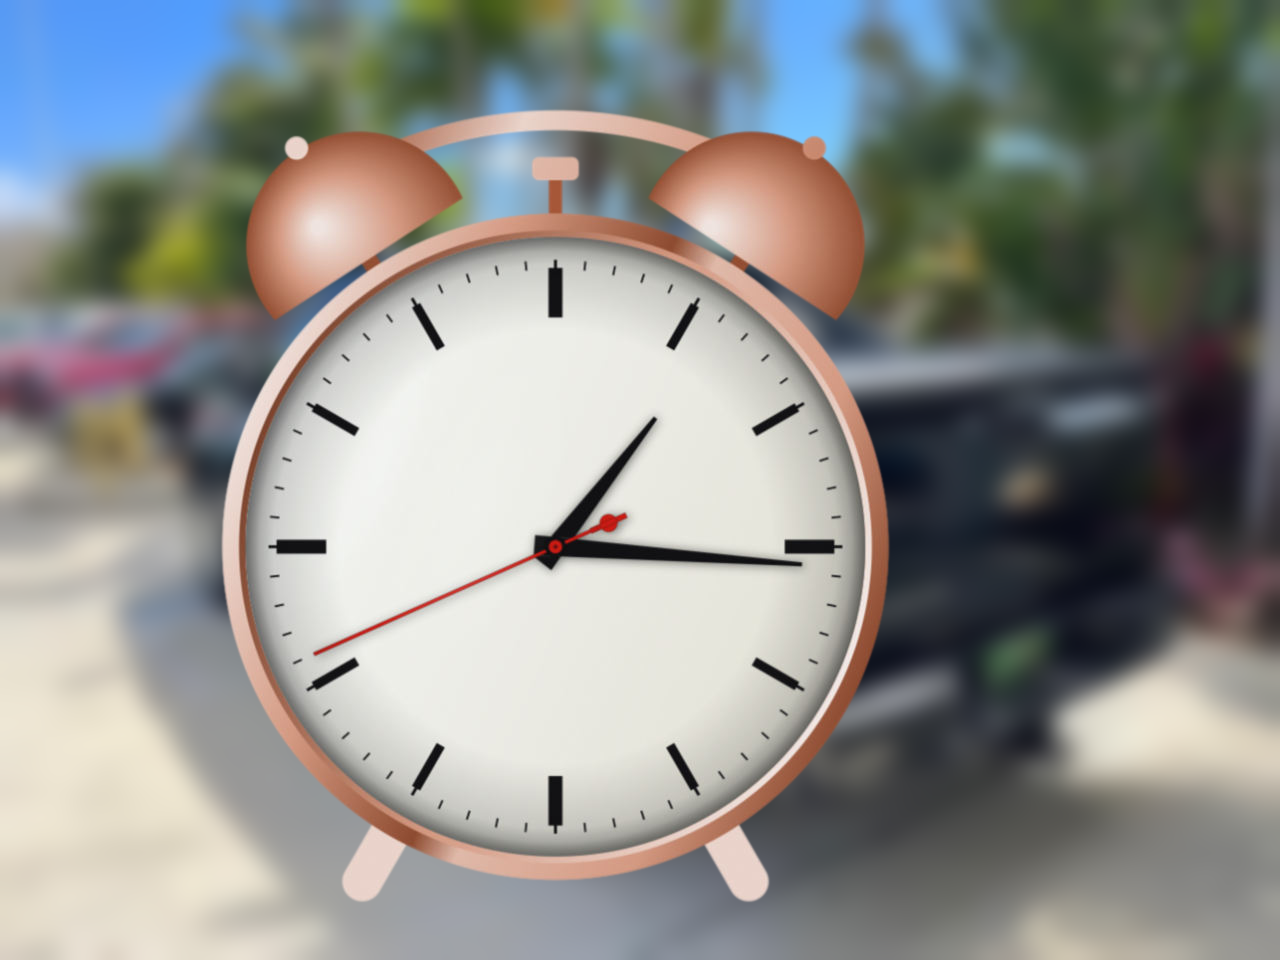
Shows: 1:15:41
